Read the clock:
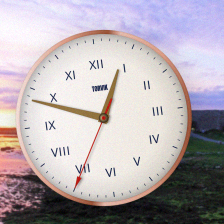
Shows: 12:48:35
